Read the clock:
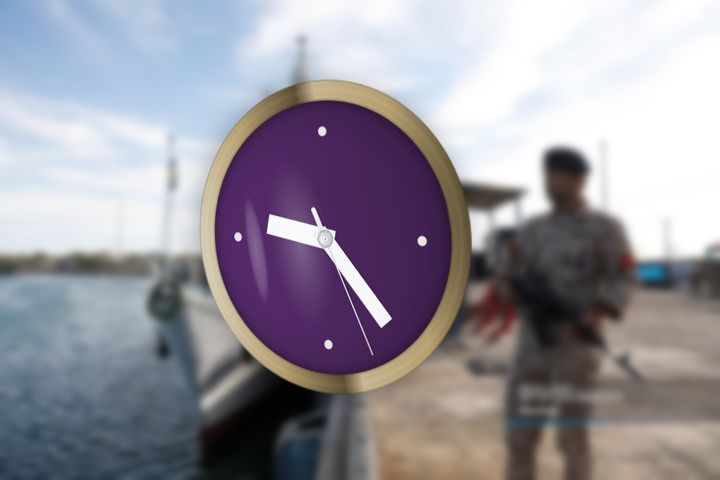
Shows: 9:23:26
